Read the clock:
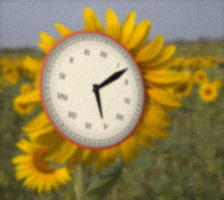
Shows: 5:07
